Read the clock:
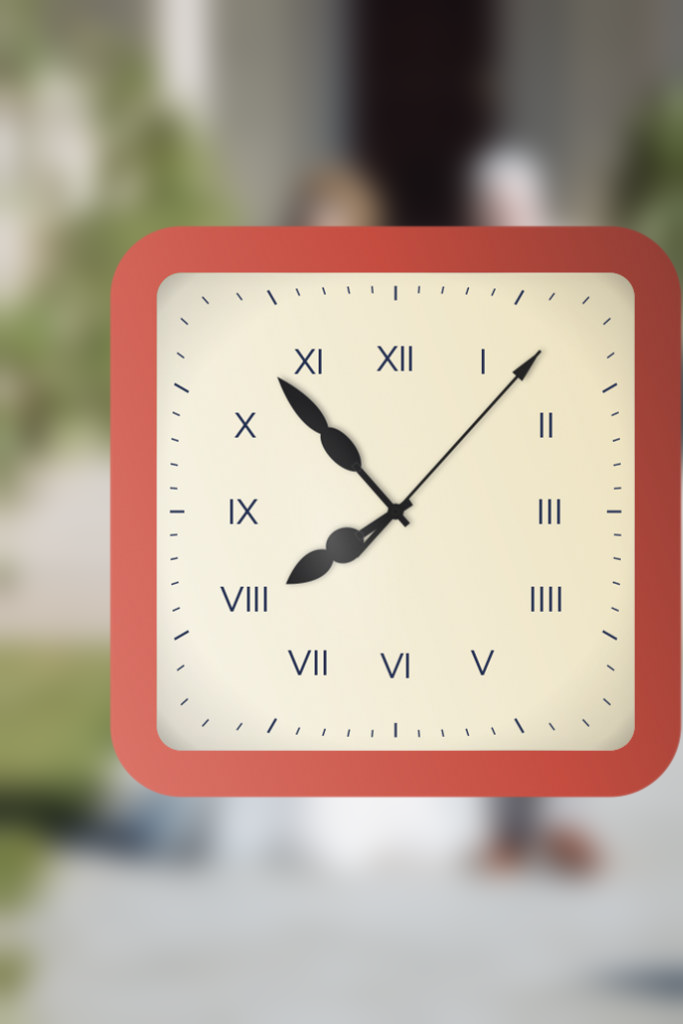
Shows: 7:53:07
